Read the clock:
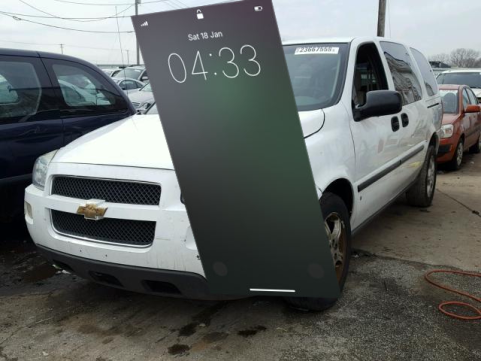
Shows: 4:33
